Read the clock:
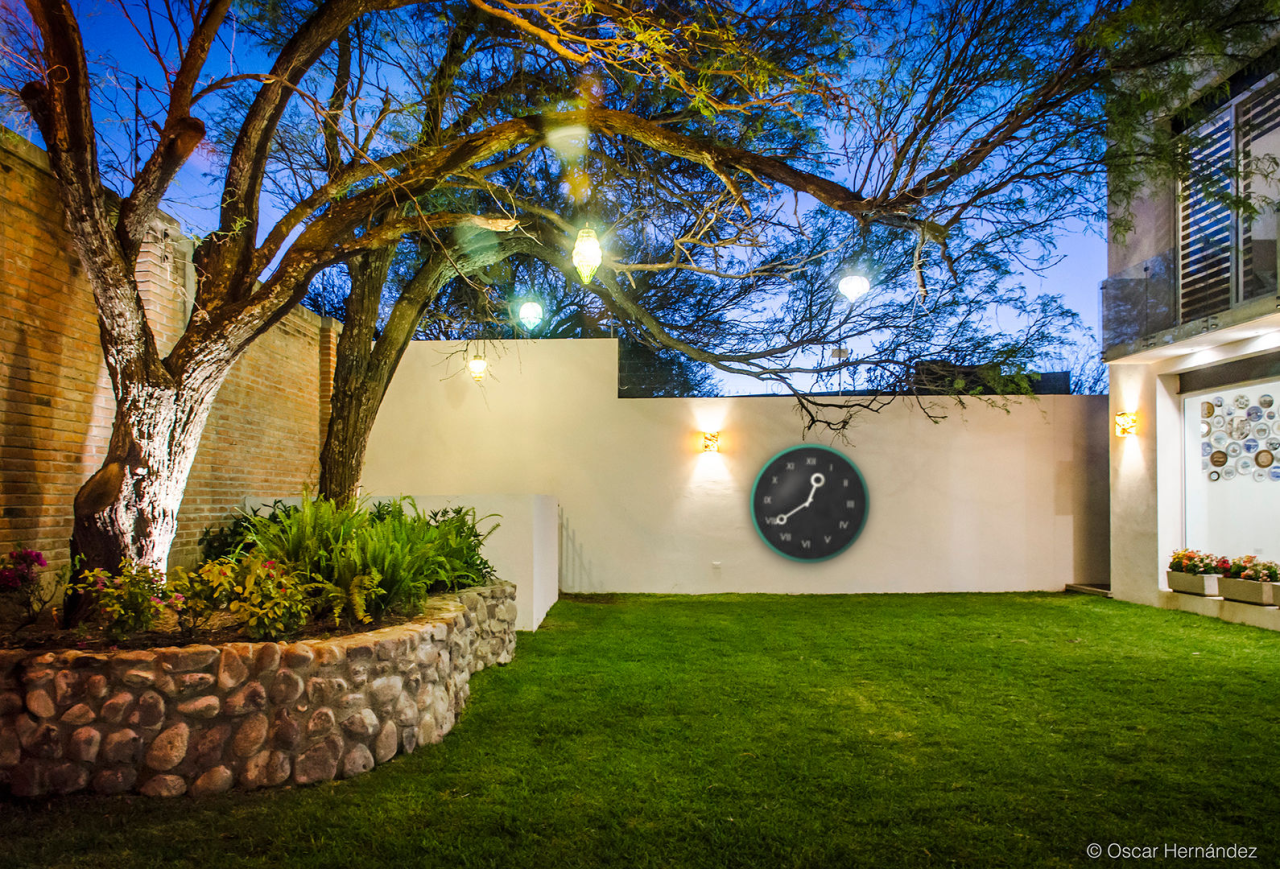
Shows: 12:39
